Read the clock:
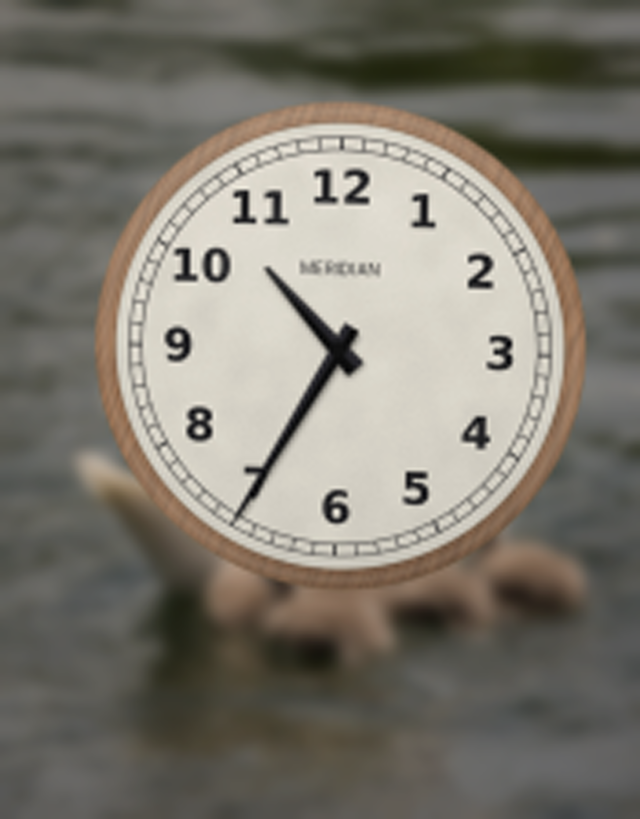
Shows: 10:35
